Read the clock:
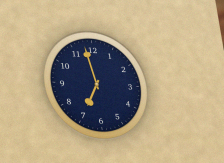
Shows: 6:58
